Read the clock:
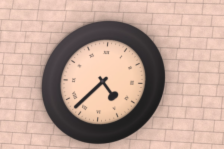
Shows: 4:37
